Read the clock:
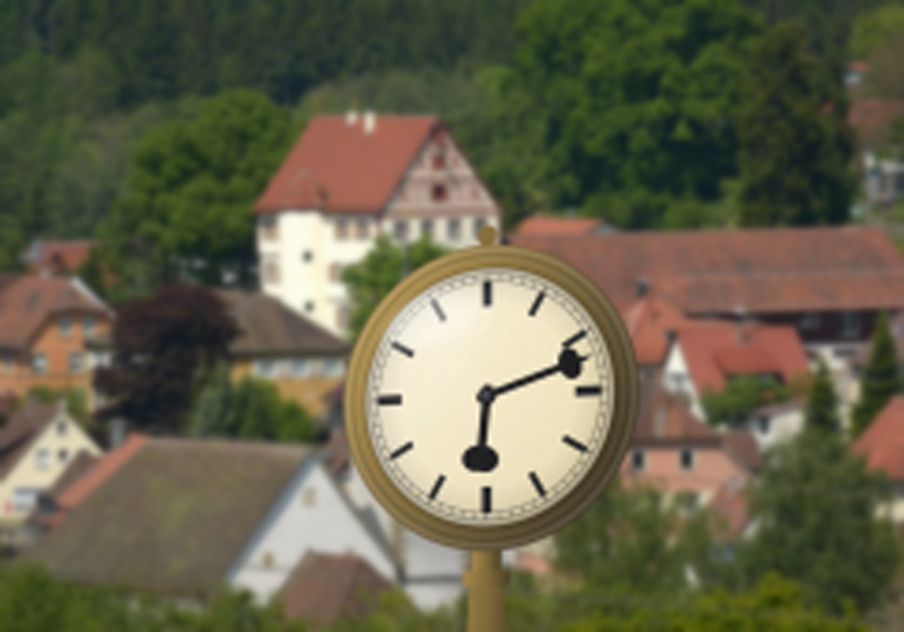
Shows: 6:12
